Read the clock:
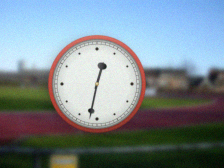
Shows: 12:32
